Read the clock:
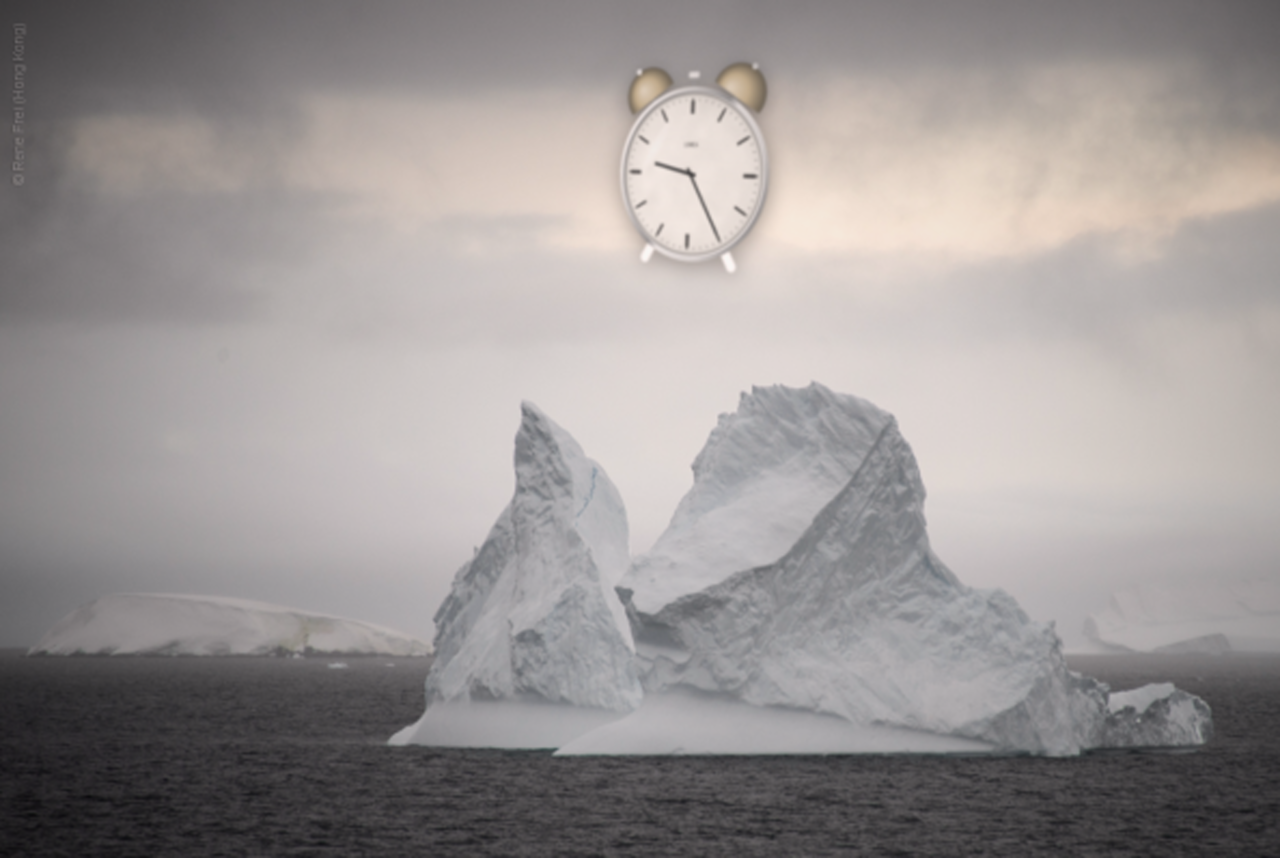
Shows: 9:25
